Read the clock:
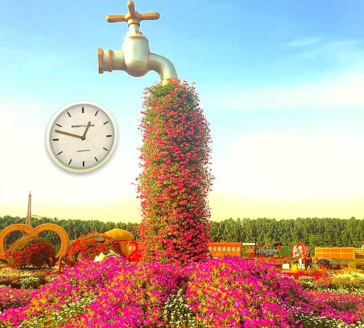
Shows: 12:48
